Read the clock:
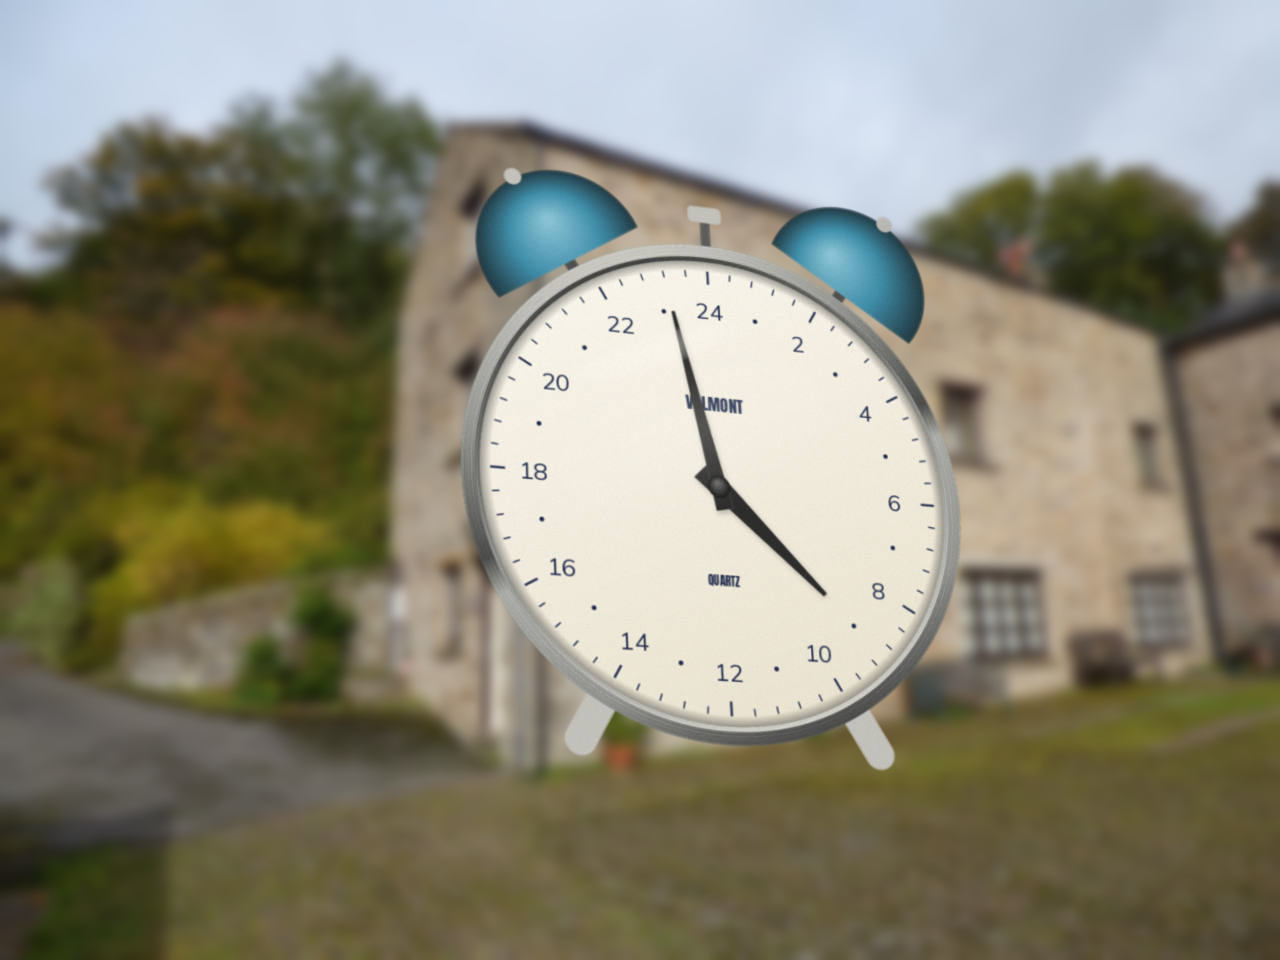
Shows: 8:58
